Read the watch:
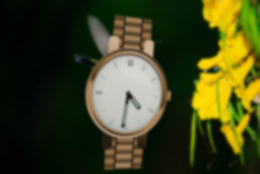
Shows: 4:31
